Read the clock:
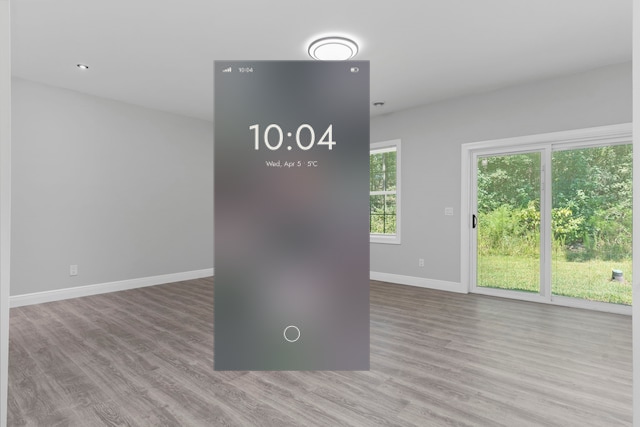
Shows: 10:04
